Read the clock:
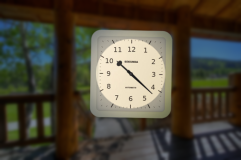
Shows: 10:22
